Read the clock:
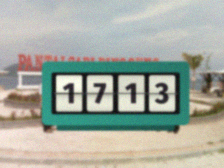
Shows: 17:13
